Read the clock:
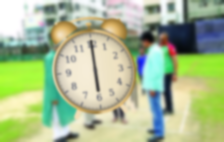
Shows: 6:00
